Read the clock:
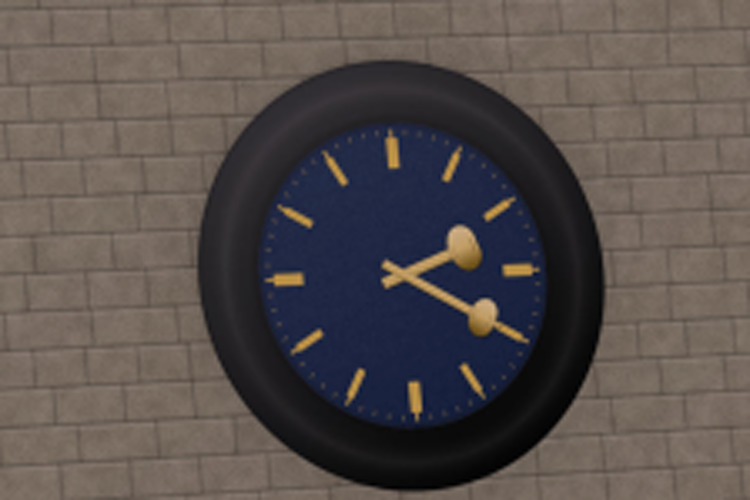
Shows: 2:20
